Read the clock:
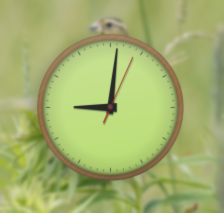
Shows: 9:01:04
